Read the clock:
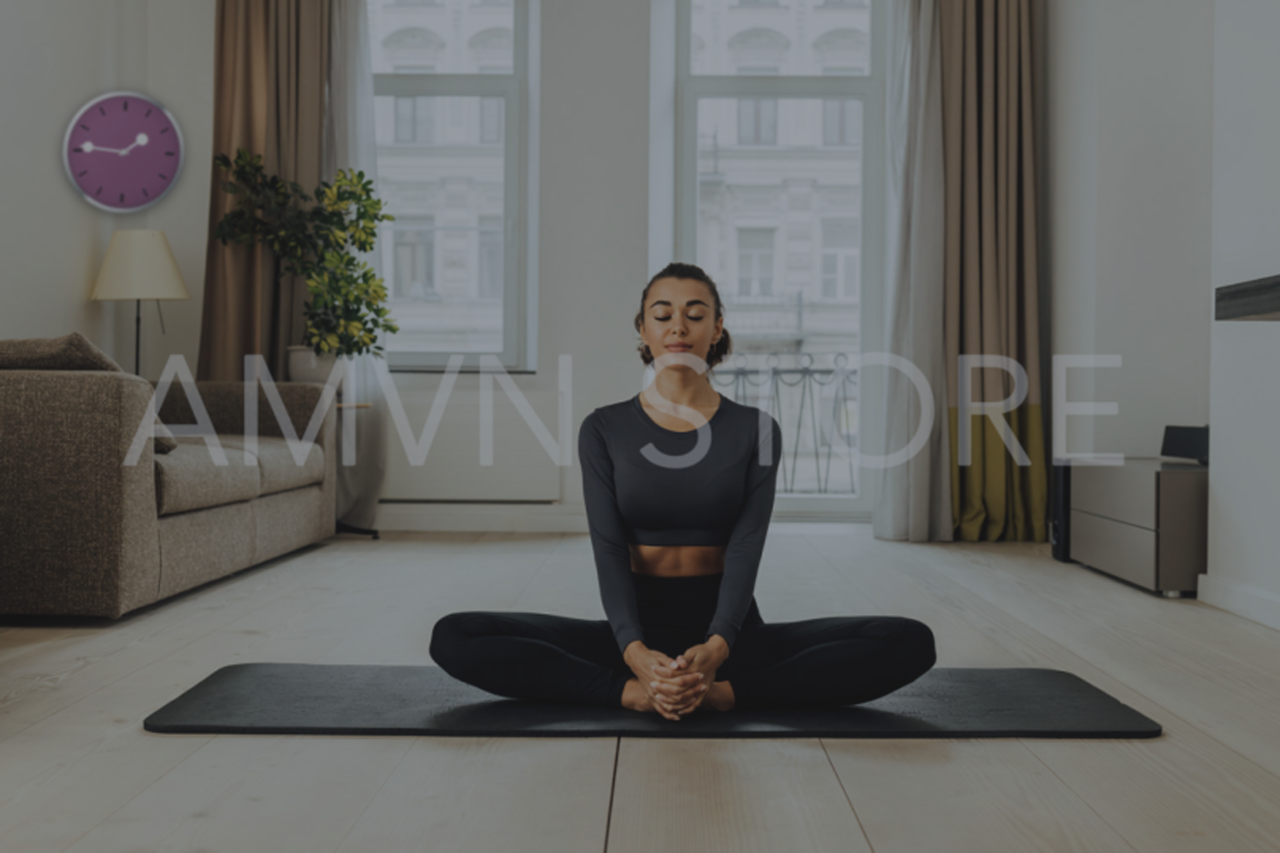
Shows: 1:46
